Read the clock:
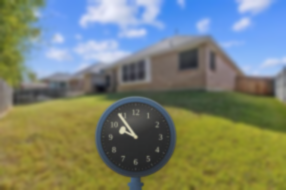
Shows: 9:54
